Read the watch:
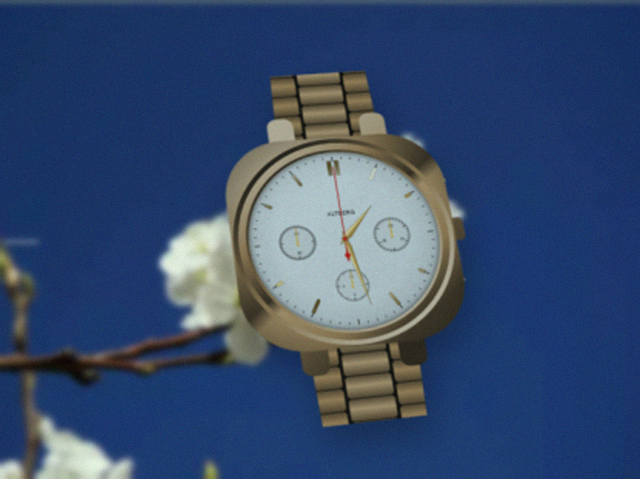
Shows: 1:28
